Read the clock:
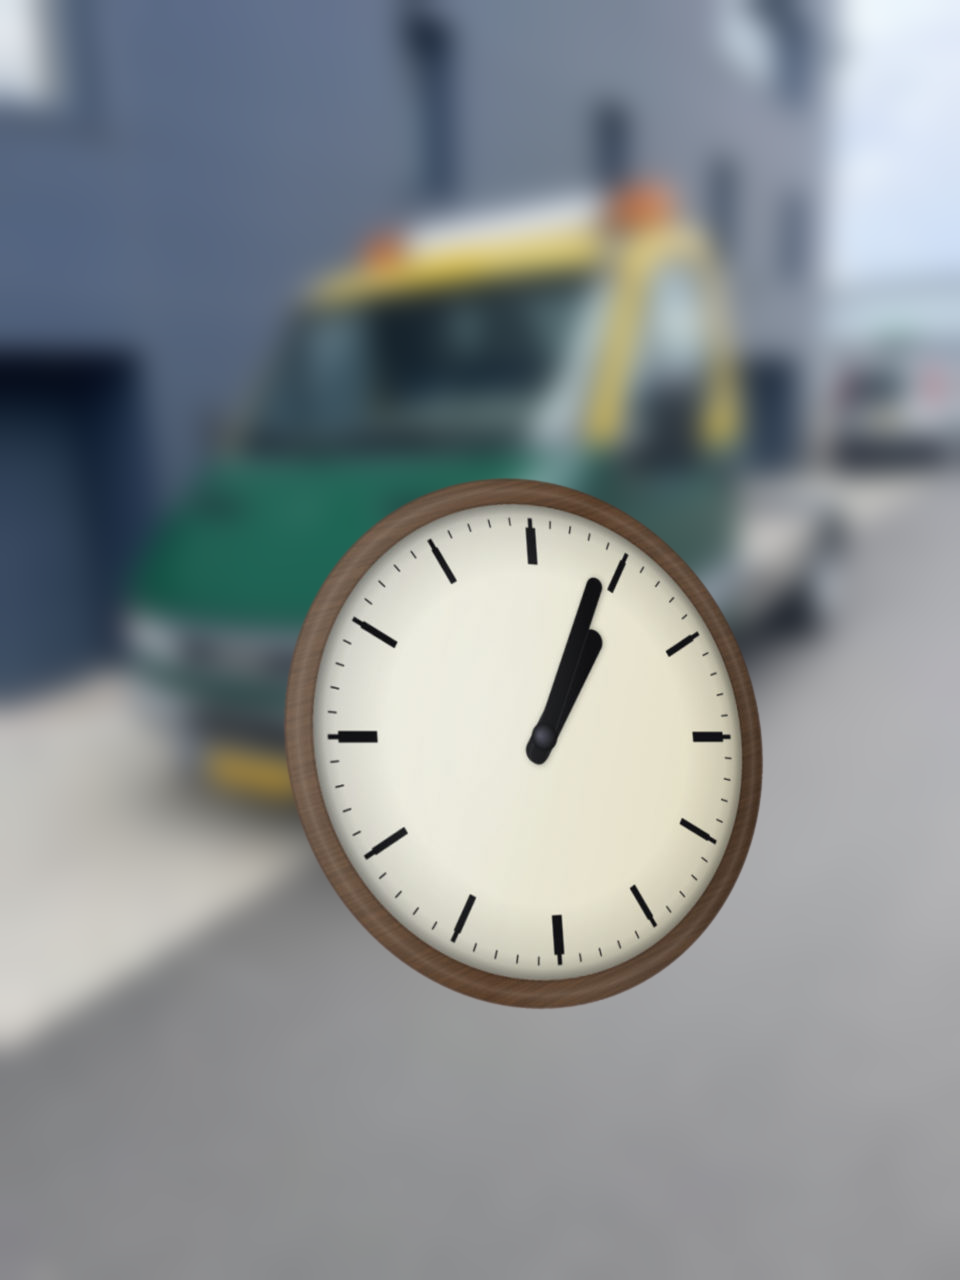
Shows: 1:04
